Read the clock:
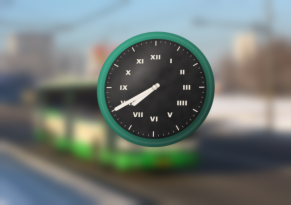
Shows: 7:40
